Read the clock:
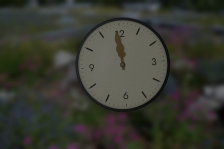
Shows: 11:59
